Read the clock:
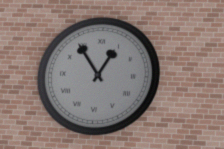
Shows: 12:54
